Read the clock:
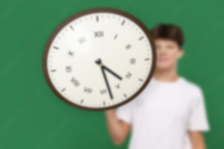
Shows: 4:28
